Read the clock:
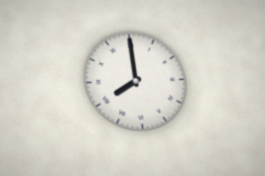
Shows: 8:00
